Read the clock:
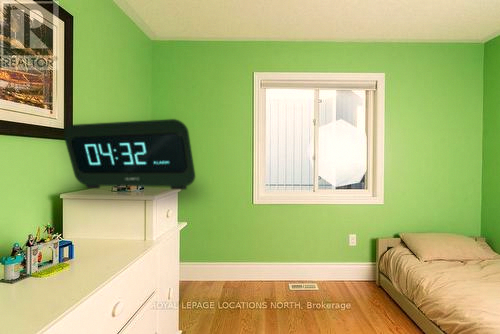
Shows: 4:32
